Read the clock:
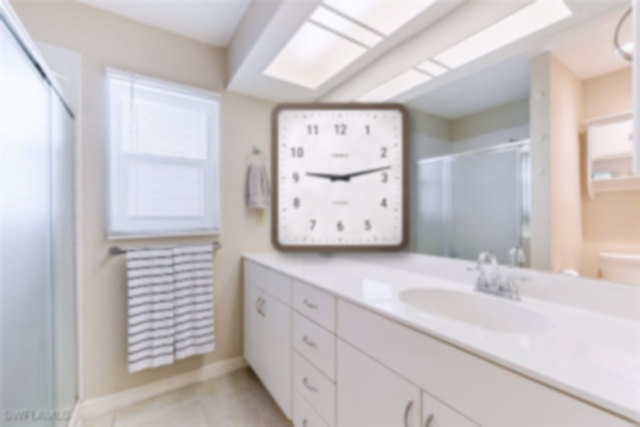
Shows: 9:13
